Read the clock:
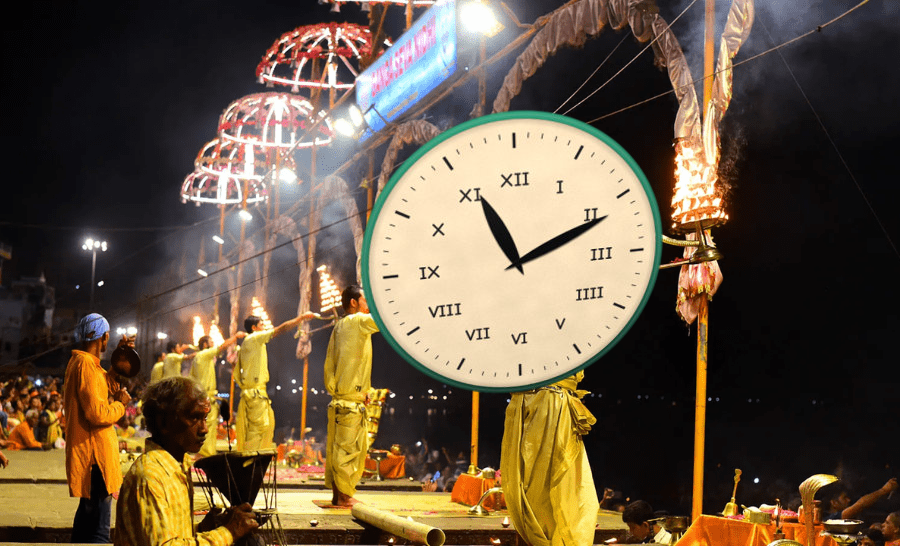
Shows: 11:11
